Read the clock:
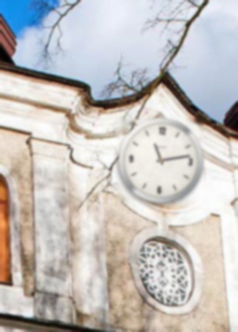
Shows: 11:13
